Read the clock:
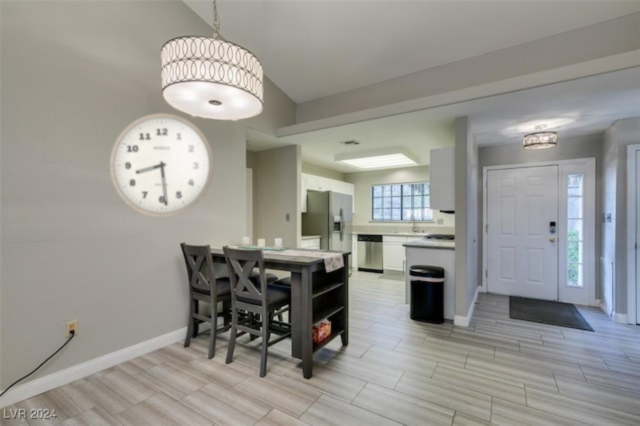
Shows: 8:29
